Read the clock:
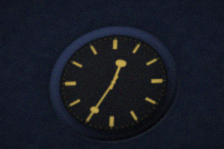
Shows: 12:35
